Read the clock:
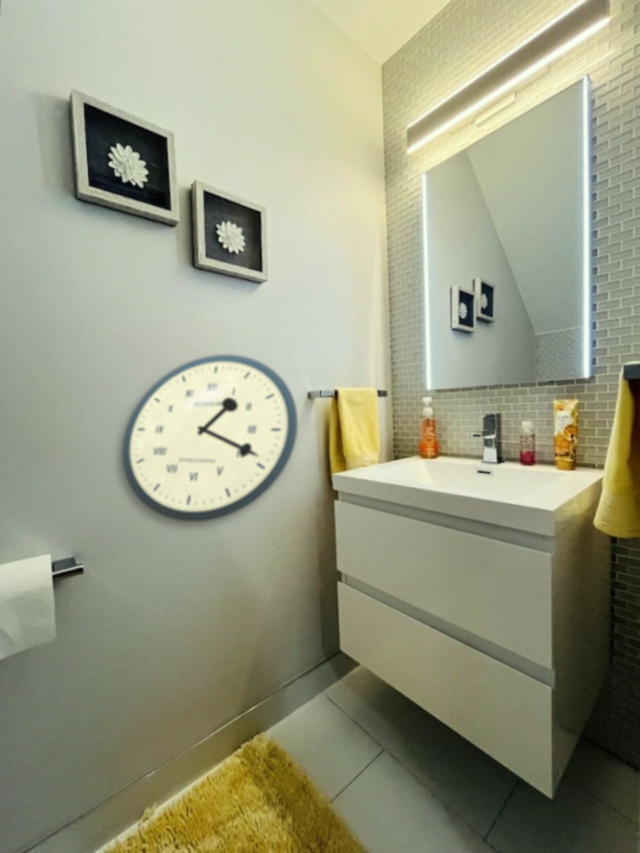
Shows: 1:19
